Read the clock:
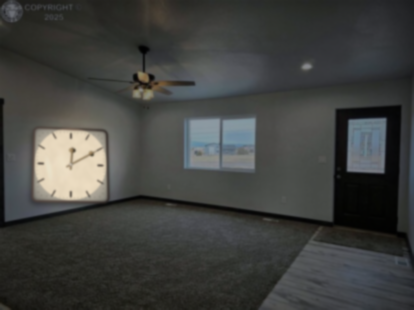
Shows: 12:10
